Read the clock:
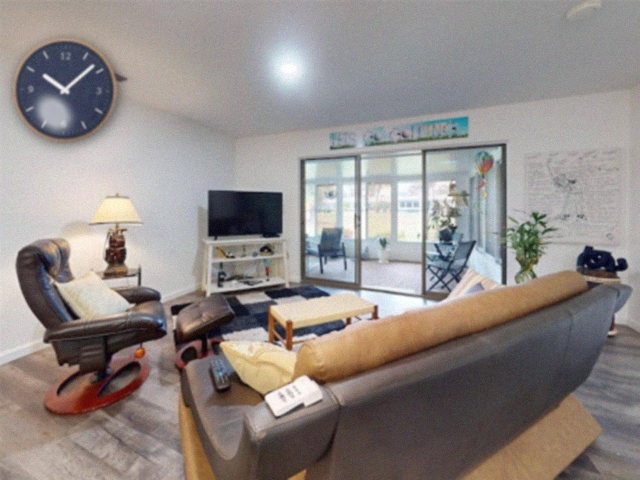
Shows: 10:08
